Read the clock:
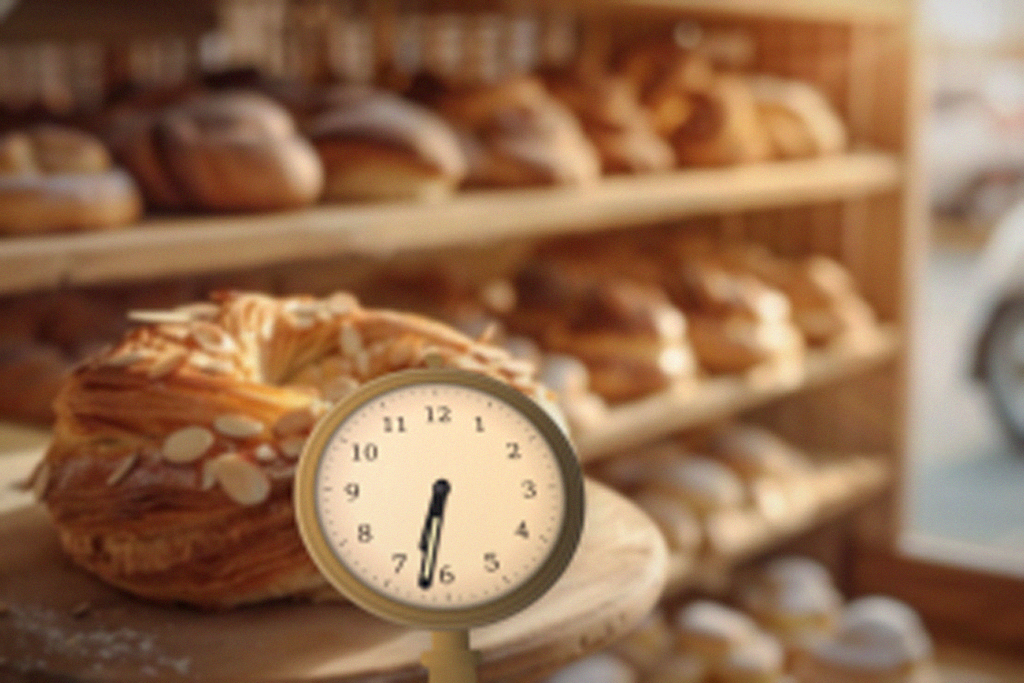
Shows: 6:32
